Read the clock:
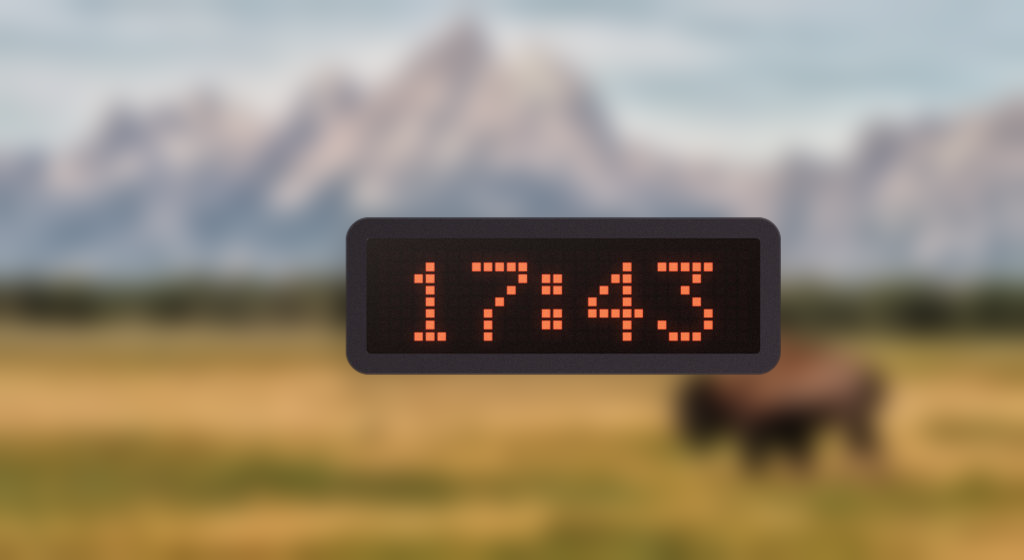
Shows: 17:43
